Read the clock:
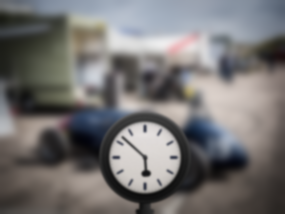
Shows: 5:52
